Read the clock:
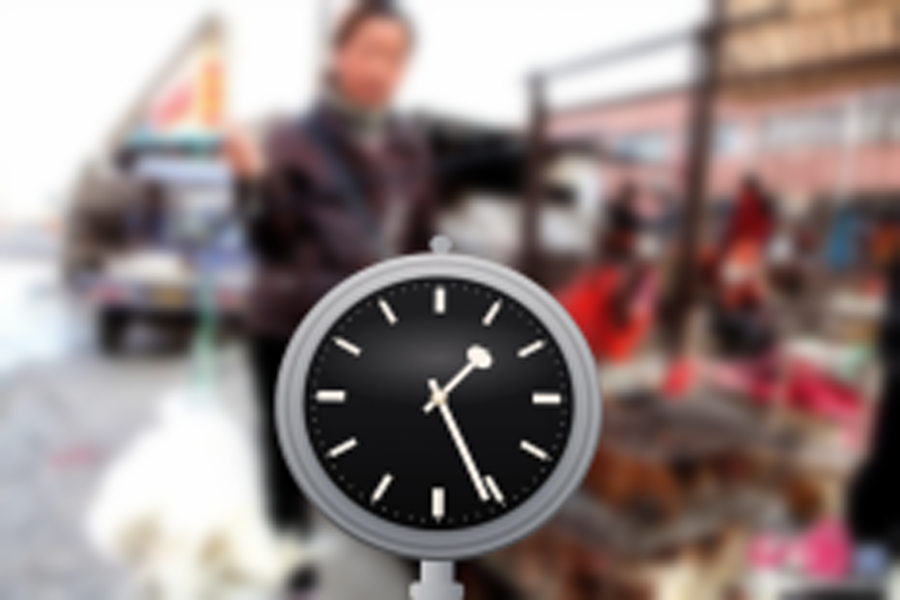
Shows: 1:26
